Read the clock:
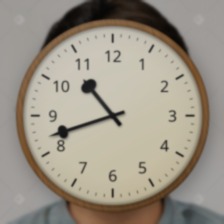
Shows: 10:42
